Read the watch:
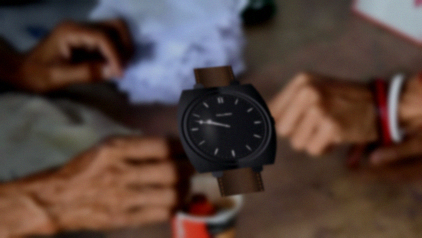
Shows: 9:48
